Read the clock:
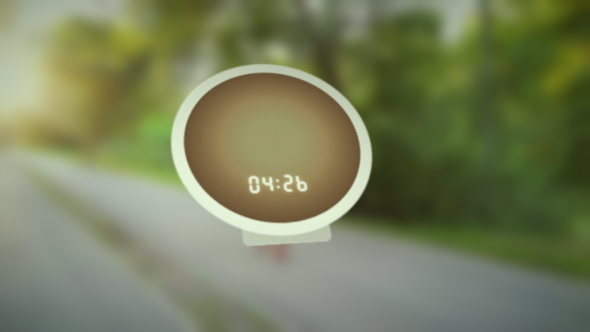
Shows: 4:26
